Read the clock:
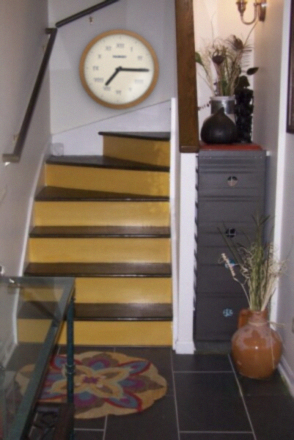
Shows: 7:15
